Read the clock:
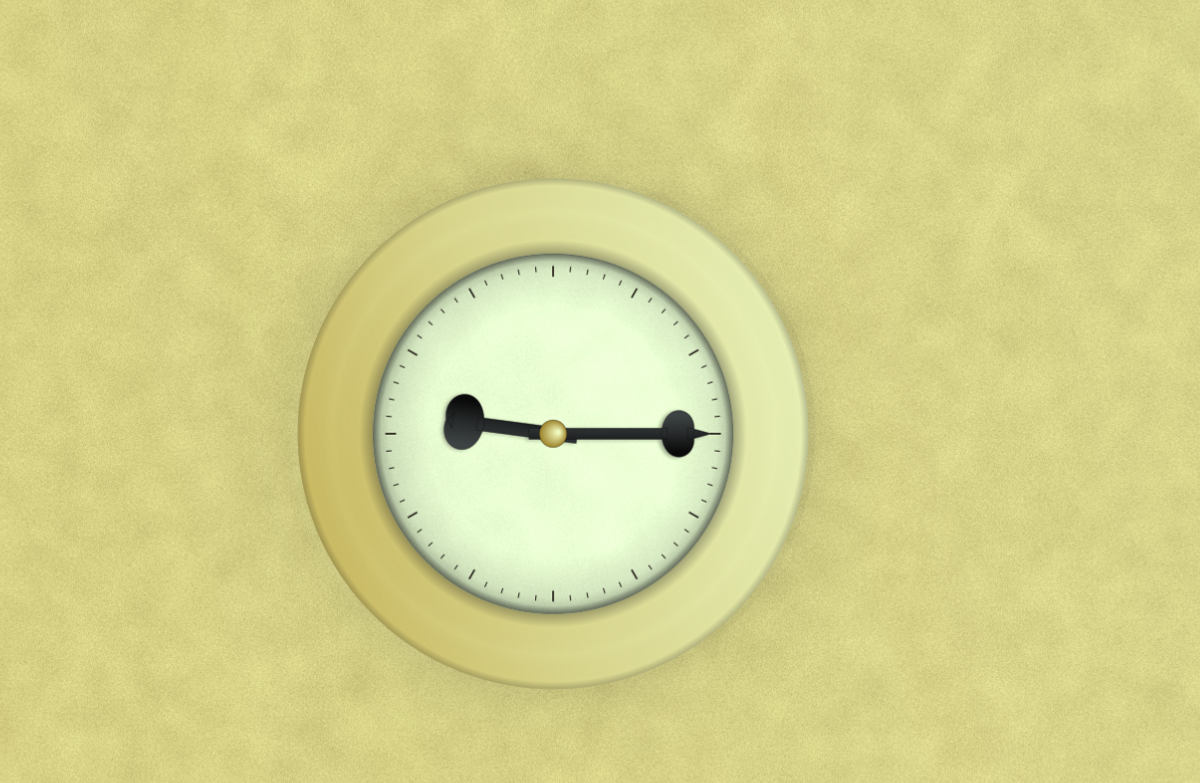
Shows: 9:15
